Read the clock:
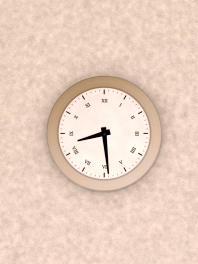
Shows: 8:29
